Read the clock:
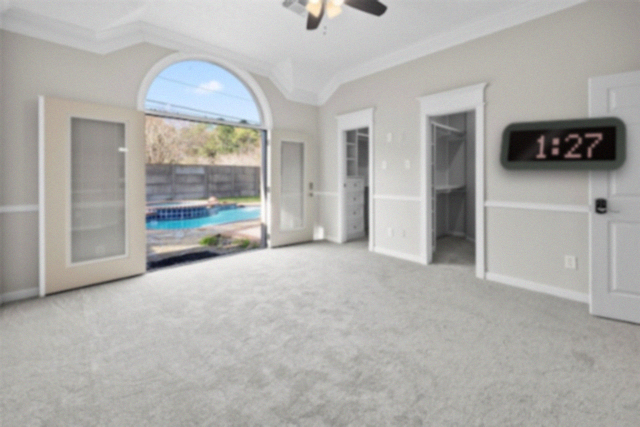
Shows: 1:27
